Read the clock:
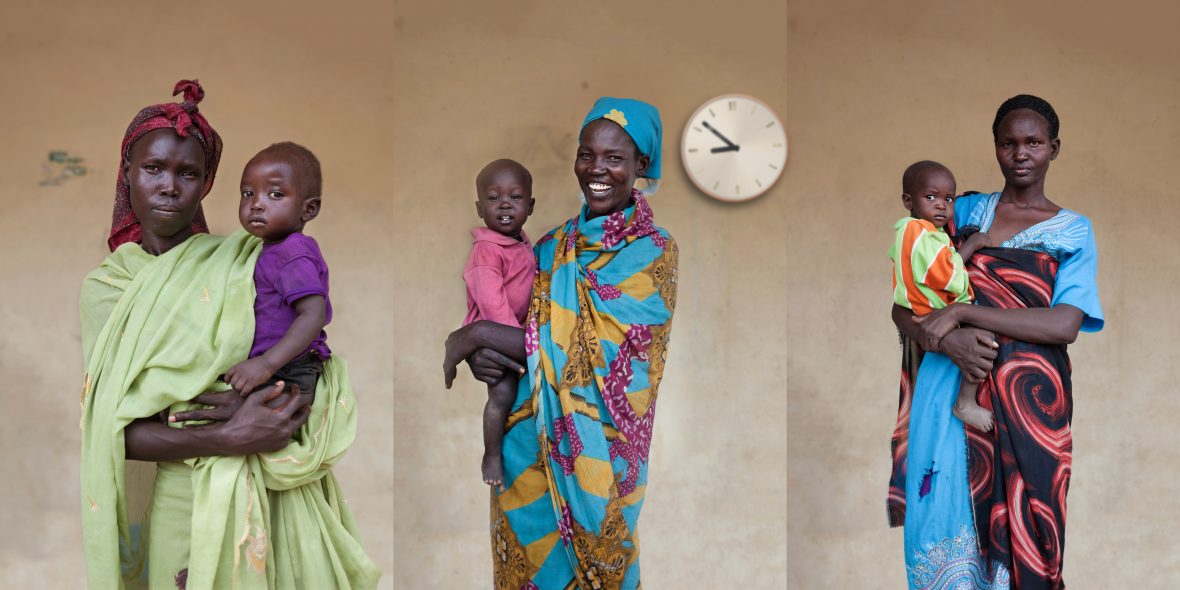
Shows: 8:52
